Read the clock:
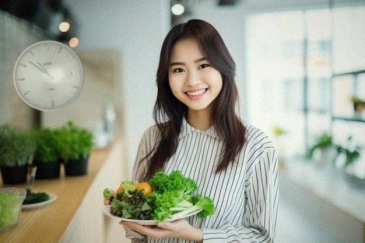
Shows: 10:52
